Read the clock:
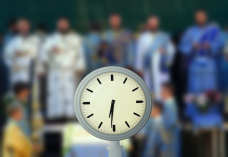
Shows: 6:31
